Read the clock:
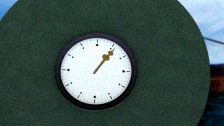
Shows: 1:06
